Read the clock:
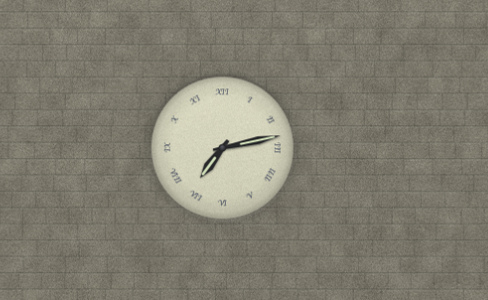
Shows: 7:13
